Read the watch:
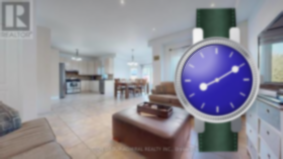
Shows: 8:10
